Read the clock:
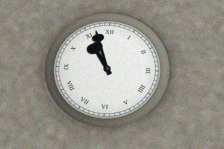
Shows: 10:57
